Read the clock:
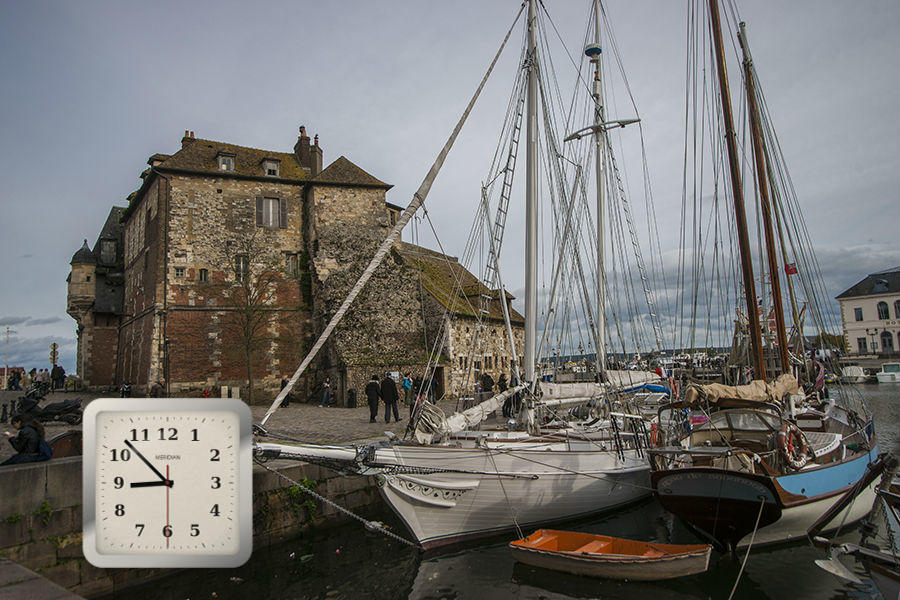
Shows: 8:52:30
